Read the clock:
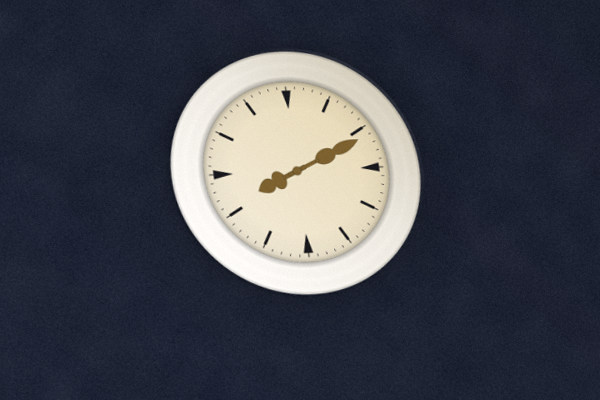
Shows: 8:11
